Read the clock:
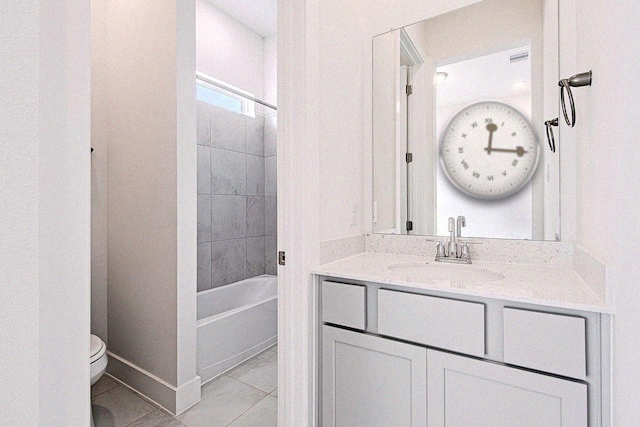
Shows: 12:16
